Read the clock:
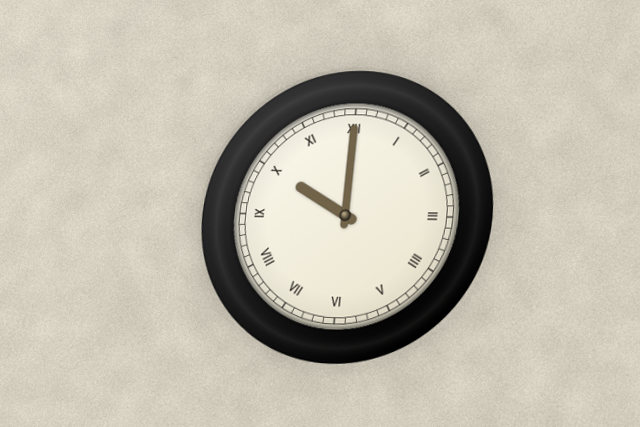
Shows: 10:00
